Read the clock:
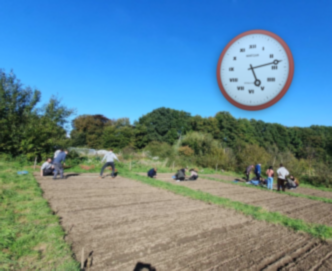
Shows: 5:13
